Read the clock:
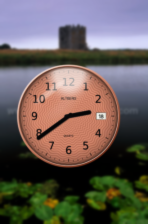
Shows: 2:39
